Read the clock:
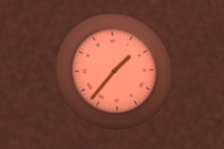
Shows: 1:37
